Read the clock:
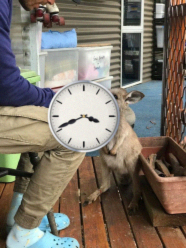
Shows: 3:41
